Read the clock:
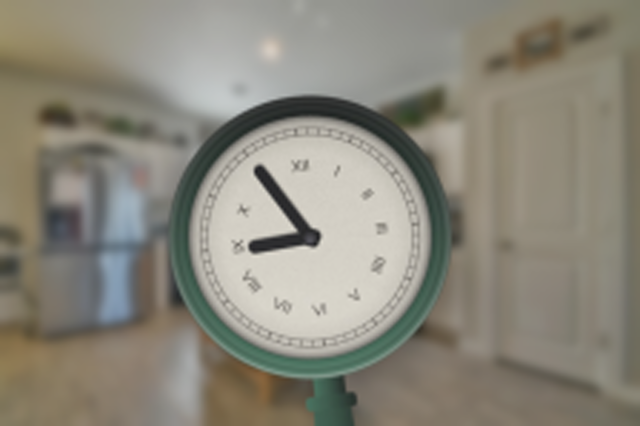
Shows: 8:55
